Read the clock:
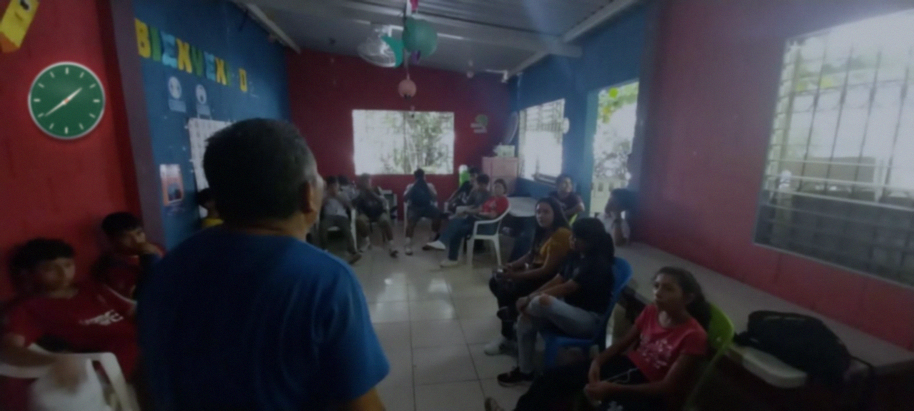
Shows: 1:39
